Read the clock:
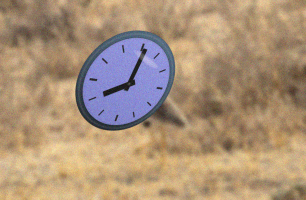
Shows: 8:01
